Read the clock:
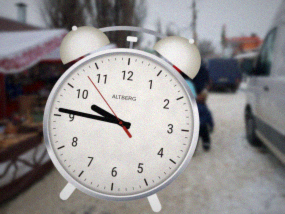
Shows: 9:45:53
